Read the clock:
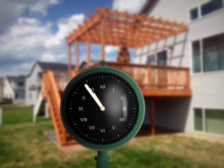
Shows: 10:54
